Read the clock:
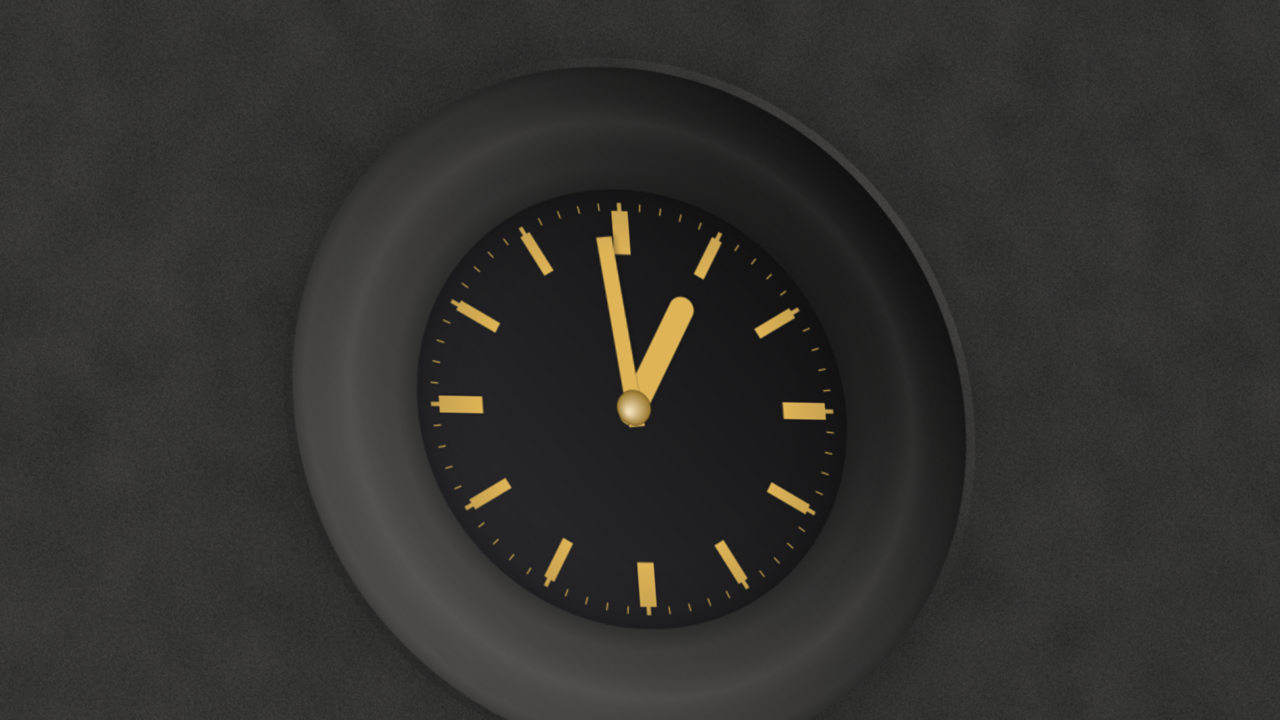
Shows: 12:59
